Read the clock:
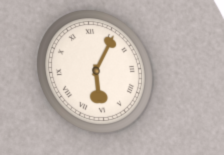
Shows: 6:06
